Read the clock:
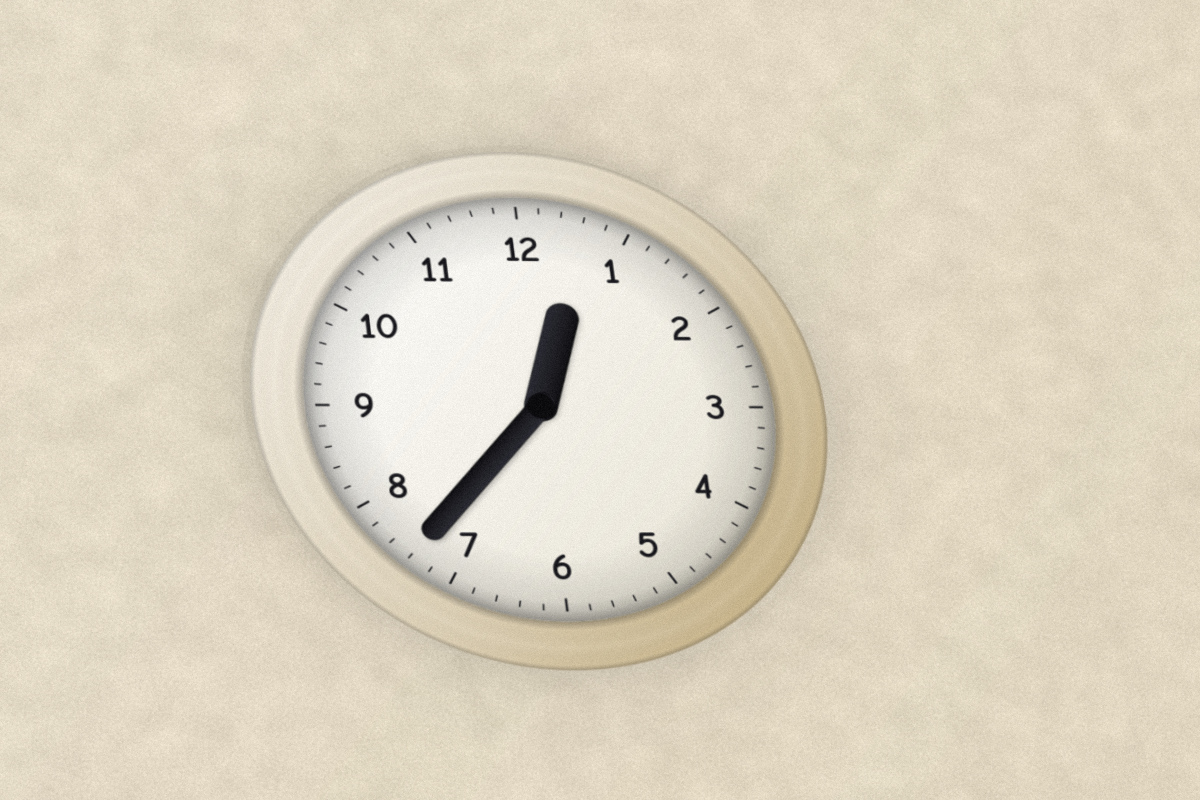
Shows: 12:37
